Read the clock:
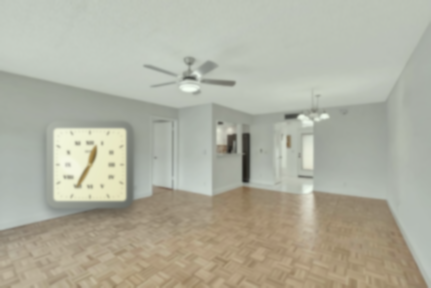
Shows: 12:35
